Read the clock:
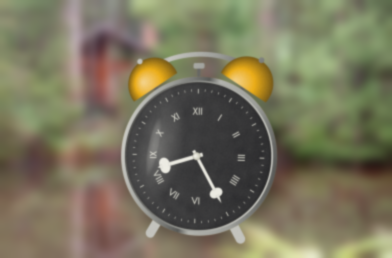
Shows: 8:25
